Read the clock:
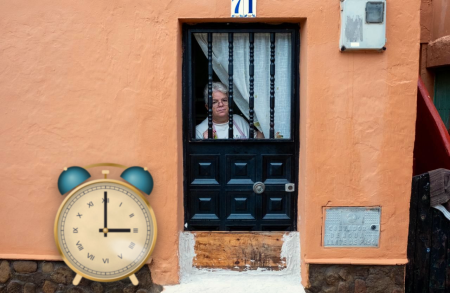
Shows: 3:00
